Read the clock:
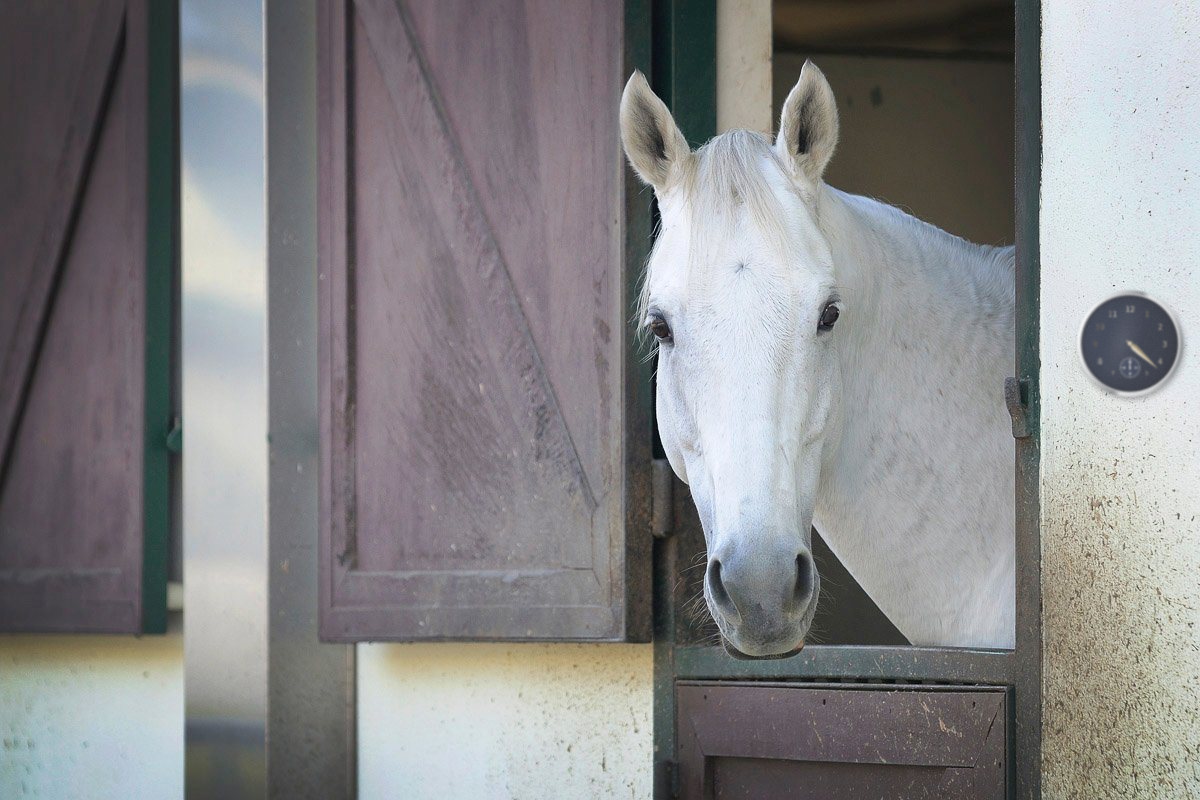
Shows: 4:22
